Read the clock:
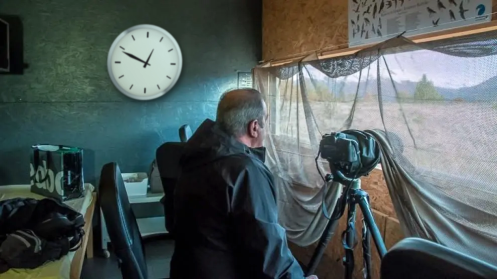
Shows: 12:49
